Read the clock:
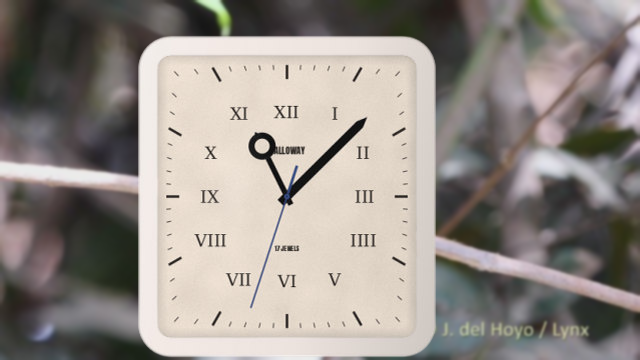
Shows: 11:07:33
